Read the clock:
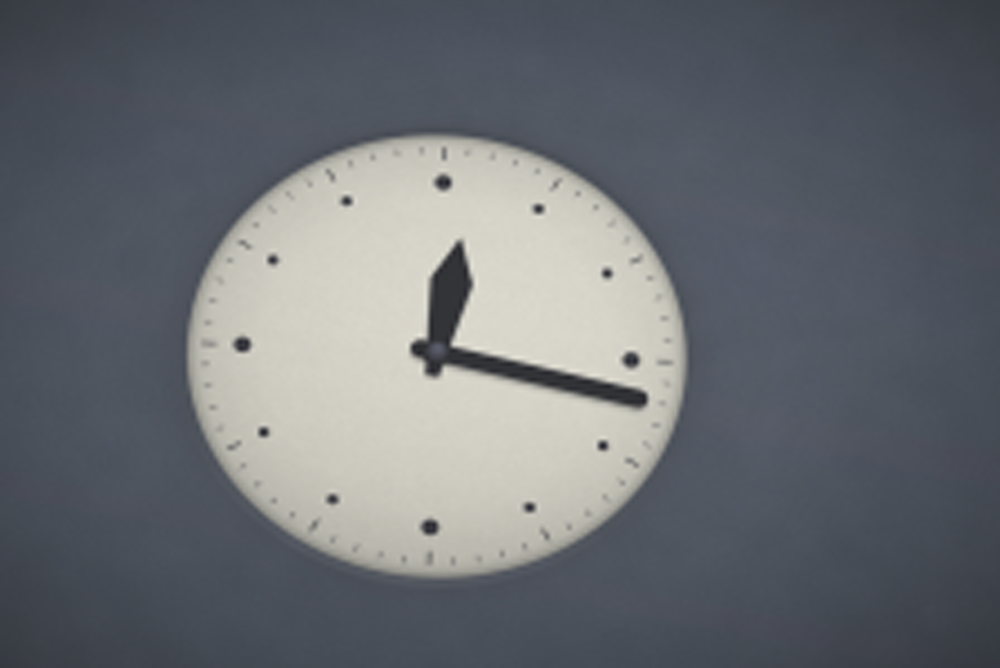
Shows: 12:17
